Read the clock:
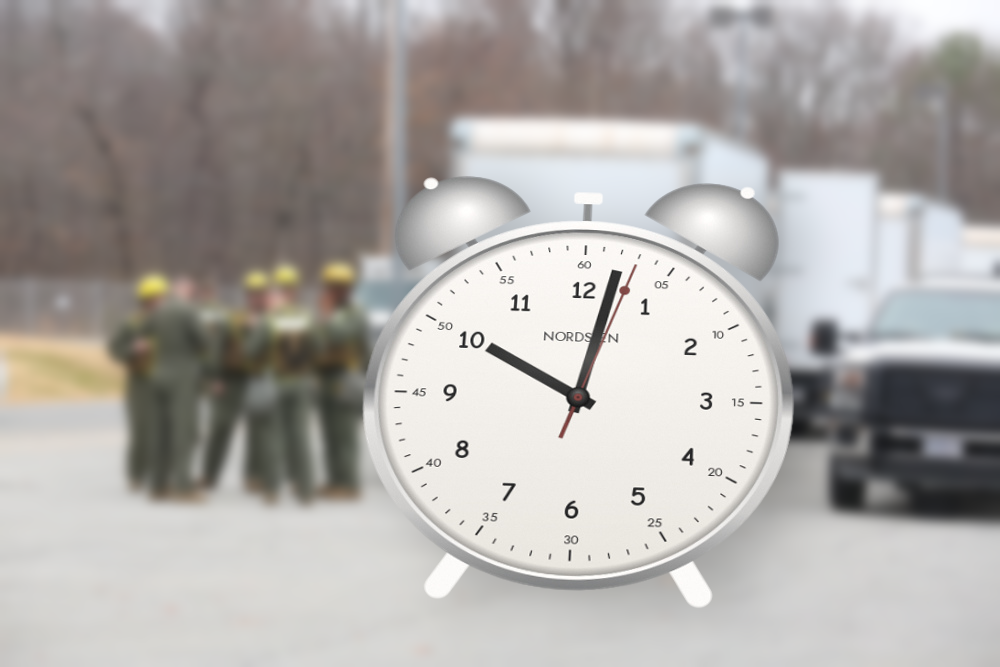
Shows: 10:02:03
